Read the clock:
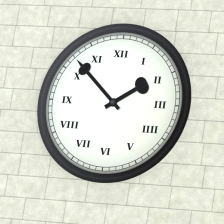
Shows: 1:52
